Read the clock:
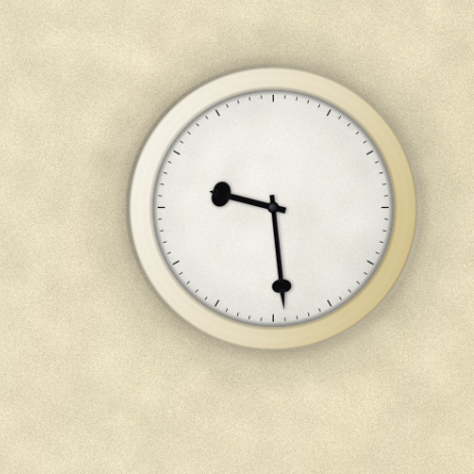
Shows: 9:29
